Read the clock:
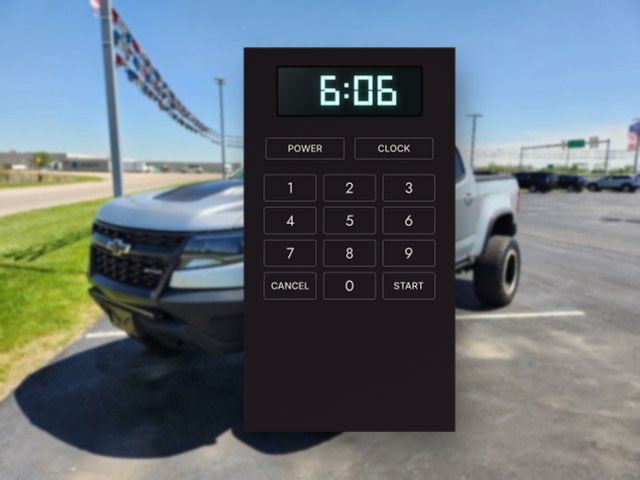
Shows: 6:06
